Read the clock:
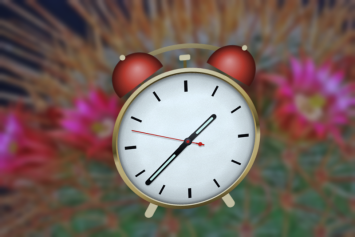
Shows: 1:37:48
